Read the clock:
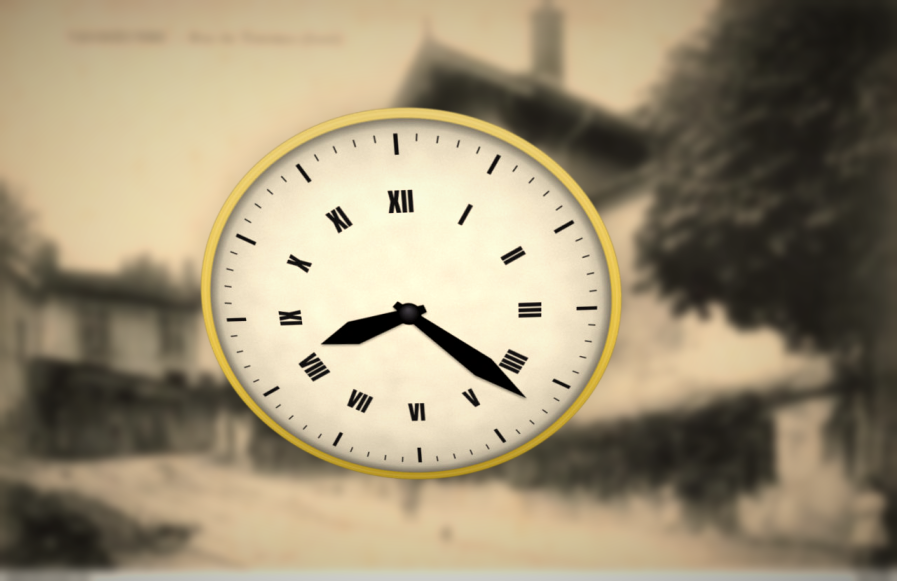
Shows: 8:22
